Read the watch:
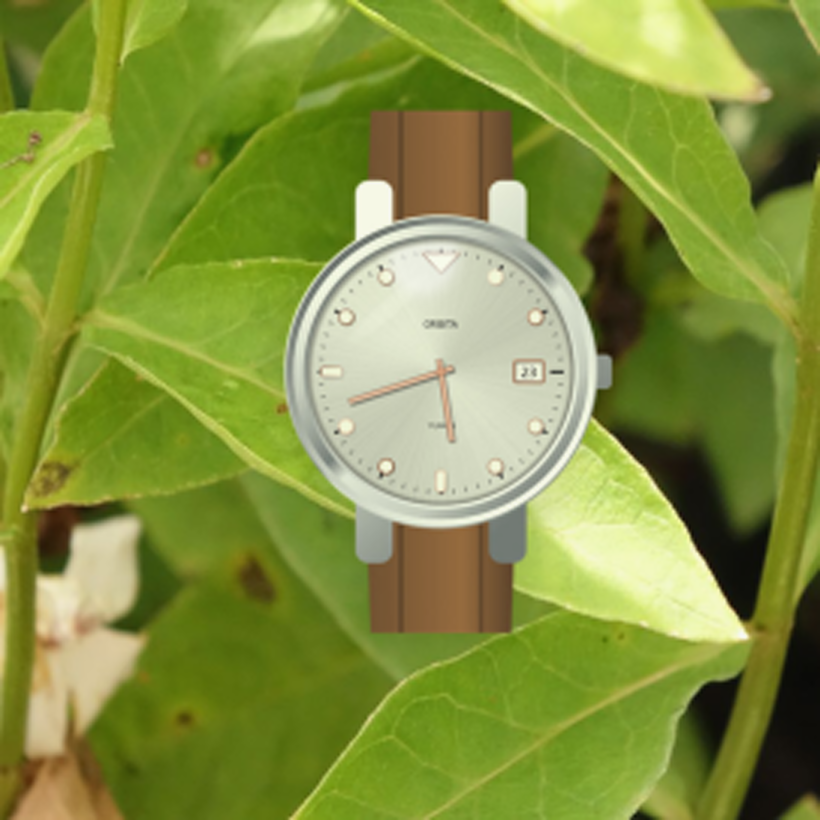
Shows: 5:42
